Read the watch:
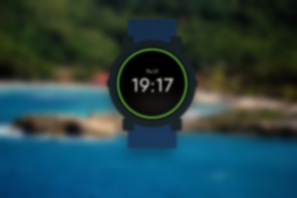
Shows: 19:17
